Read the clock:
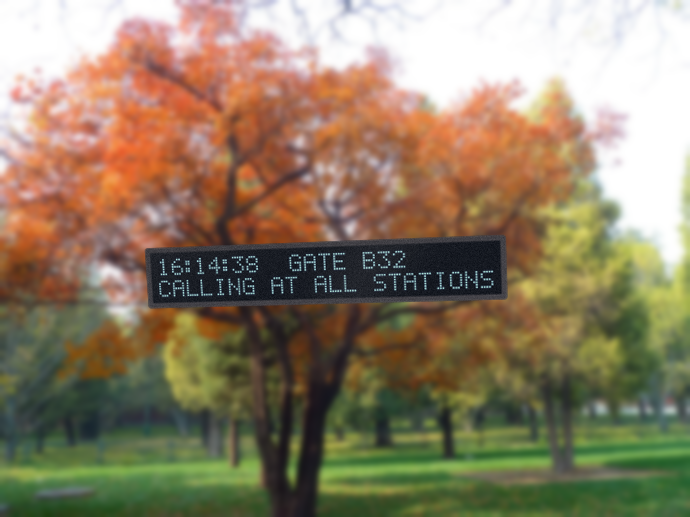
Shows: 16:14:38
